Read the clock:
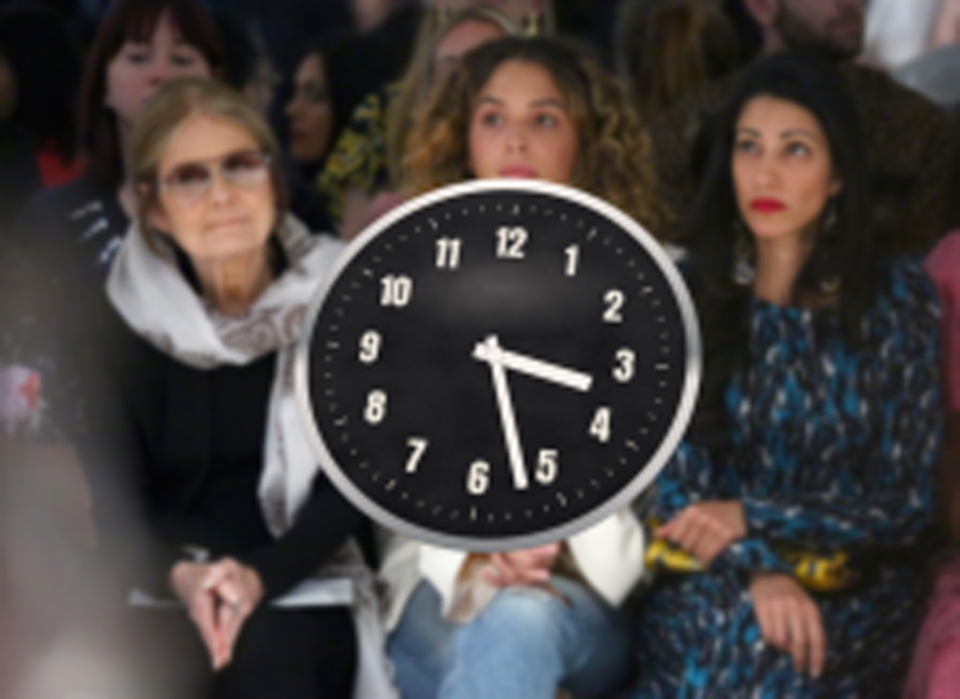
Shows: 3:27
